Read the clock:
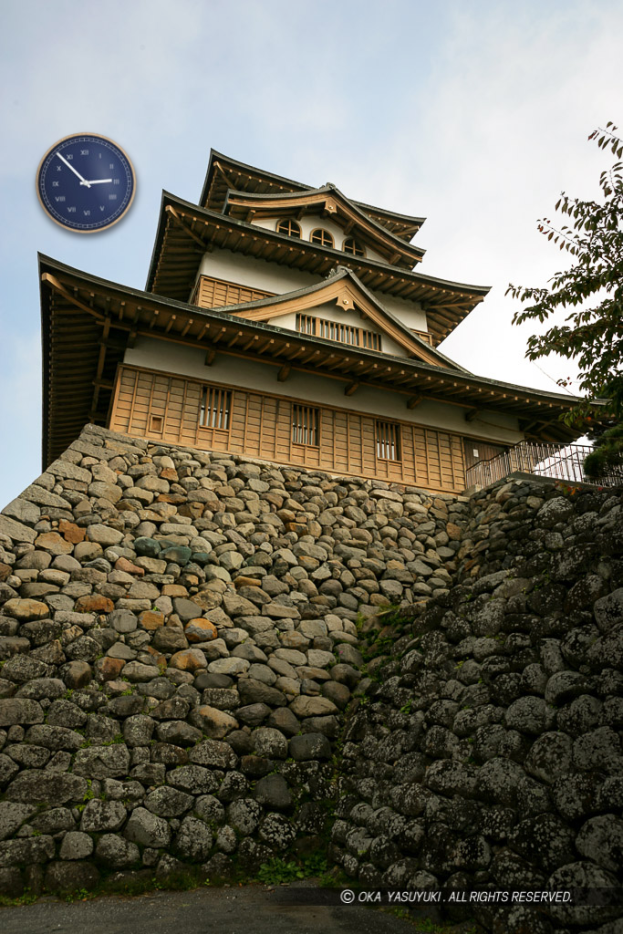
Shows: 2:53
